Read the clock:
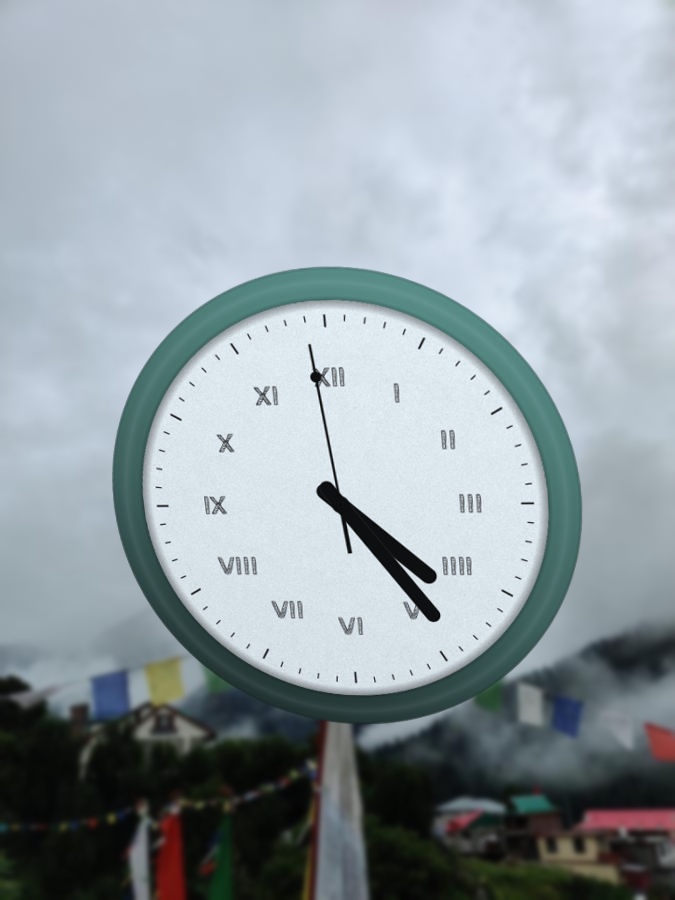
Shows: 4:23:59
